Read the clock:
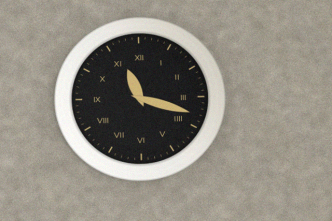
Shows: 11:18
